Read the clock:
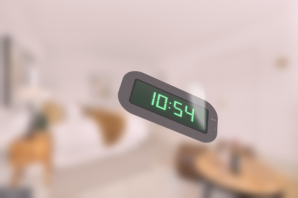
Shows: 10:54
